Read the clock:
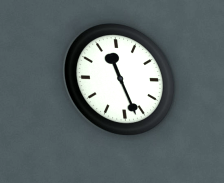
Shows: 11:27
